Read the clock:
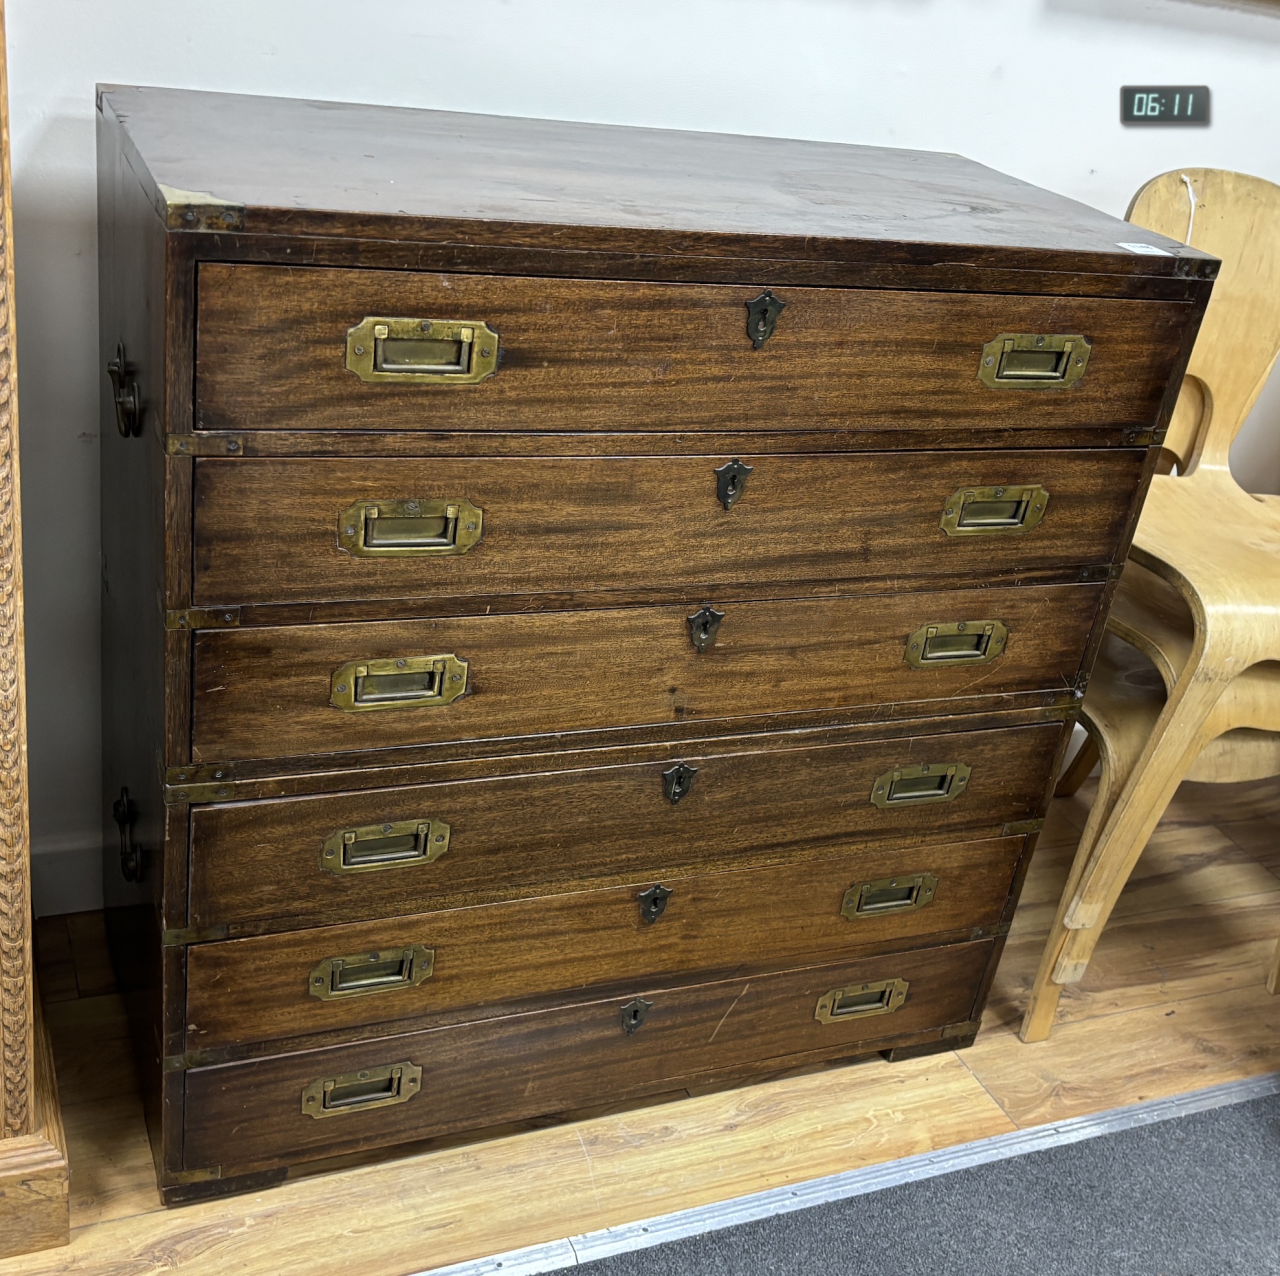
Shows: 6:11
